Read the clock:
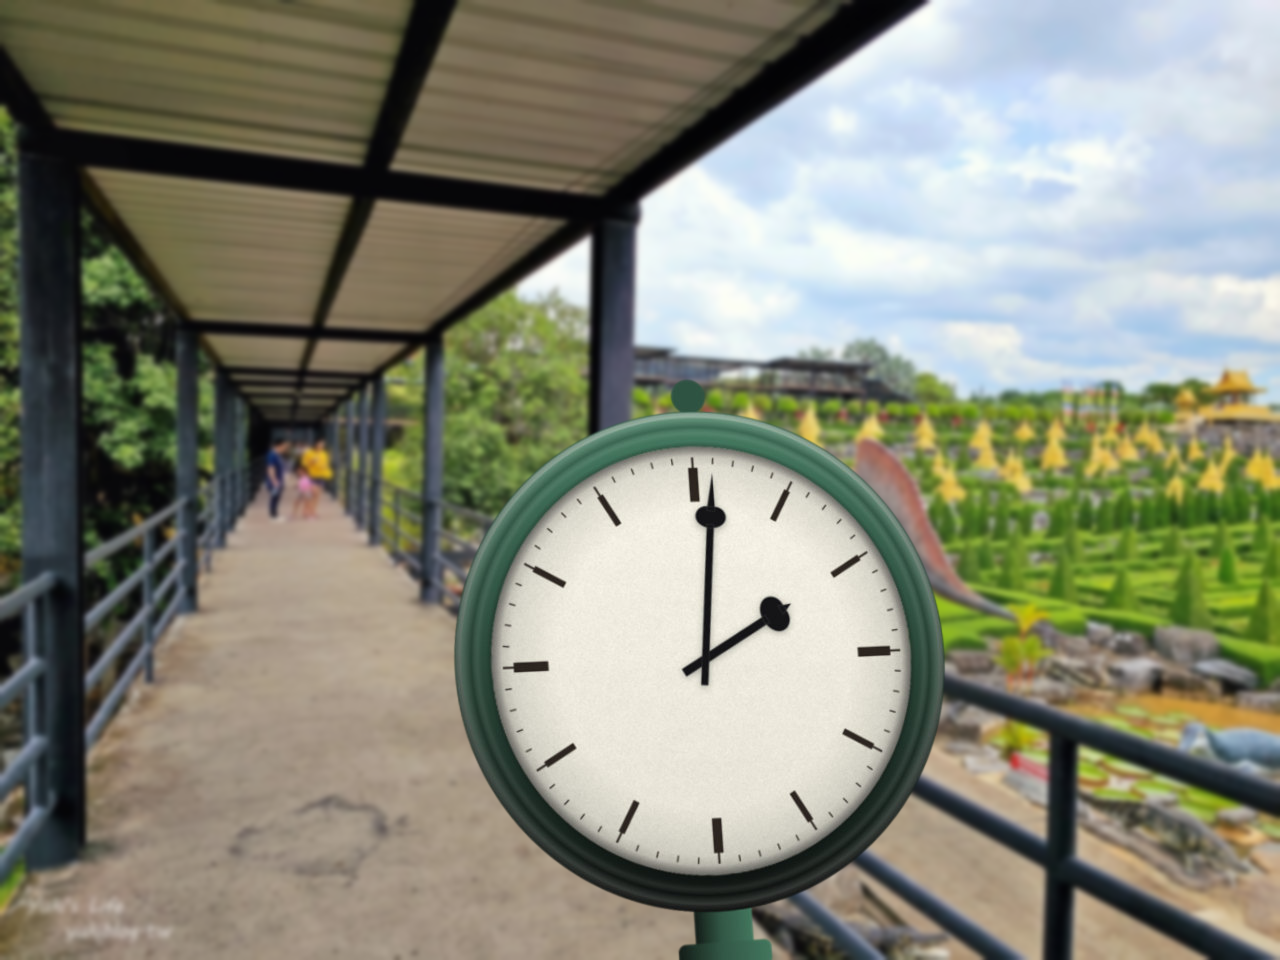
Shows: 2:01
